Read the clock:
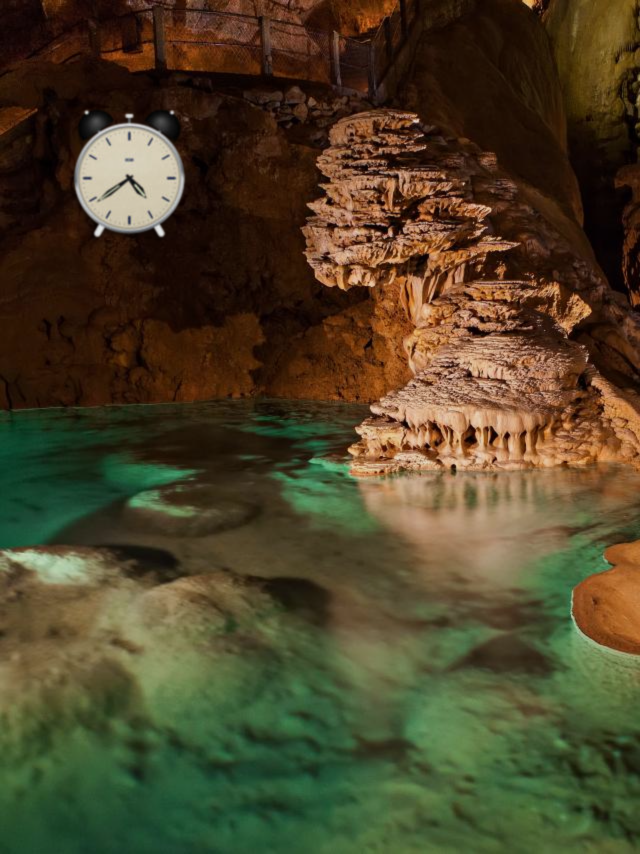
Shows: 4:39
